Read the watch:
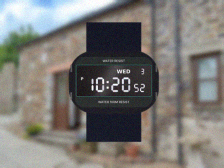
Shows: 10:20:52
